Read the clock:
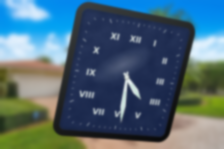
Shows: 4:29
